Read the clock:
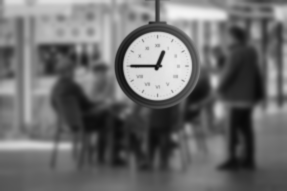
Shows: 12:45
